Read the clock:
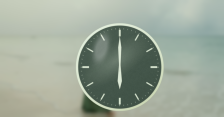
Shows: 6:00
